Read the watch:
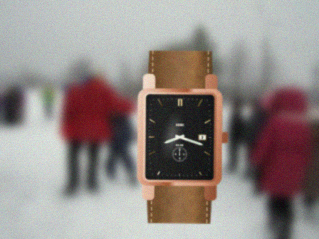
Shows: 8:18
